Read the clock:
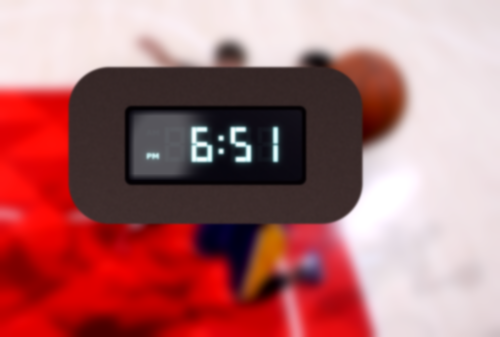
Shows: 6:51
